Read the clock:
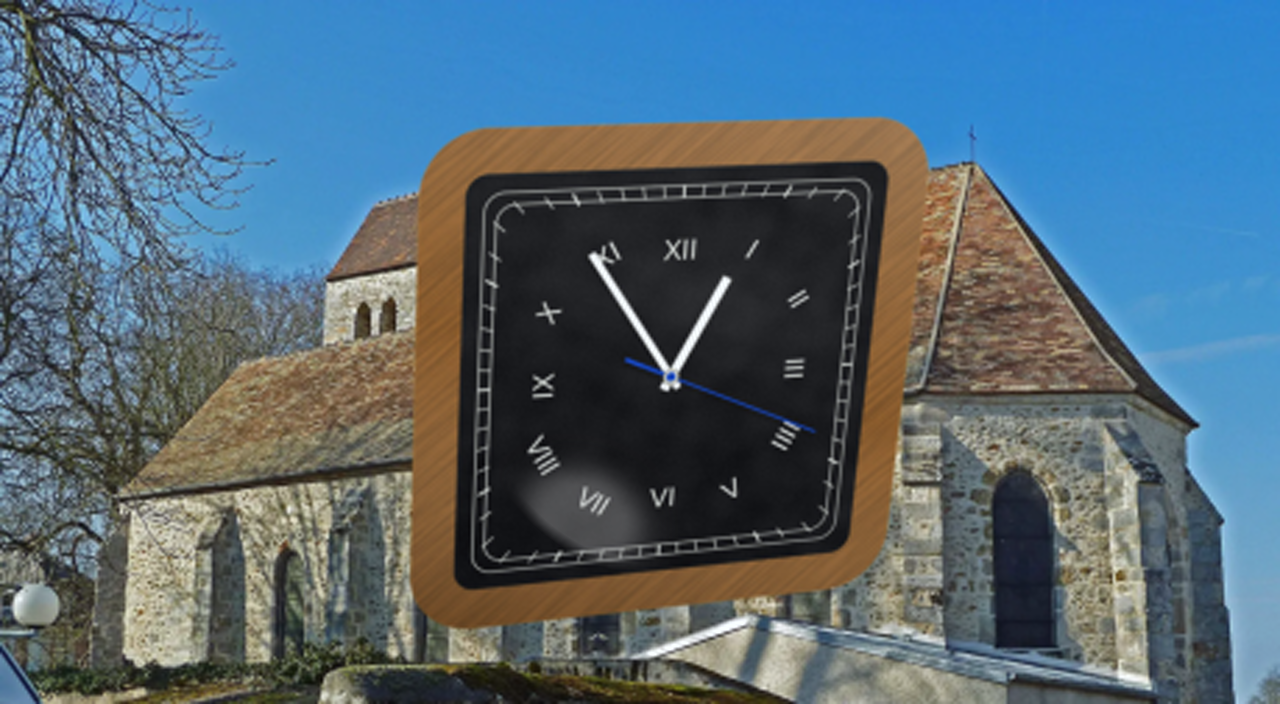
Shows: 12:54:19
